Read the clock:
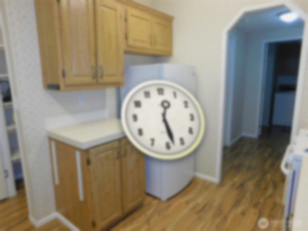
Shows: 12:28
